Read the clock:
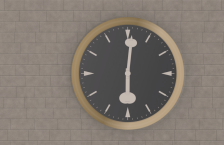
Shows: 6:01
